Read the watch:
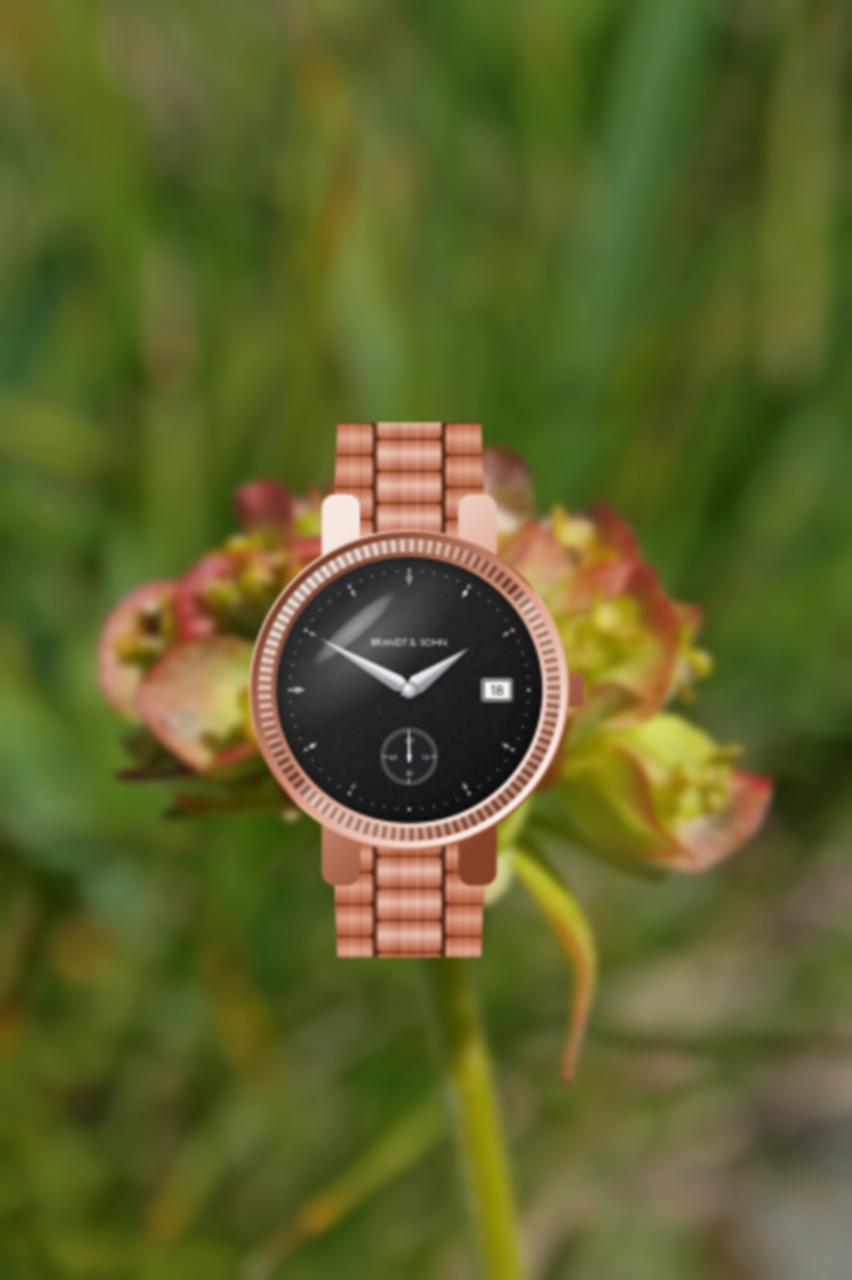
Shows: 1:50
